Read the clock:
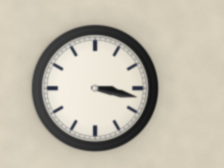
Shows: 3:17
